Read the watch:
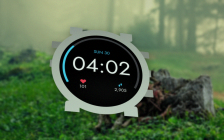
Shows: 4:02
